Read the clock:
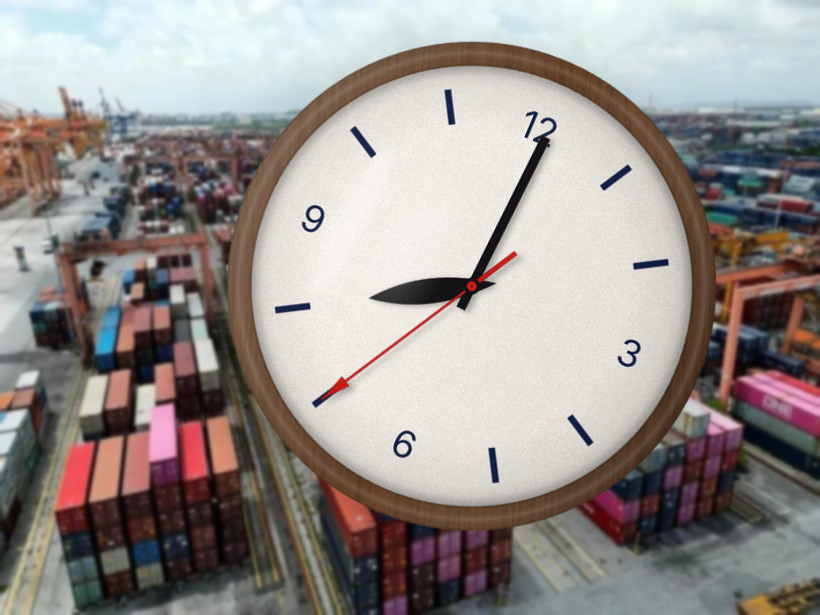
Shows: 8:00:35
